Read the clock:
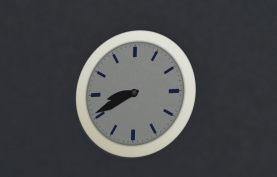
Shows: 8:41
